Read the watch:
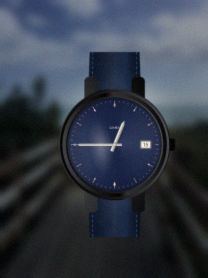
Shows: 12:45
